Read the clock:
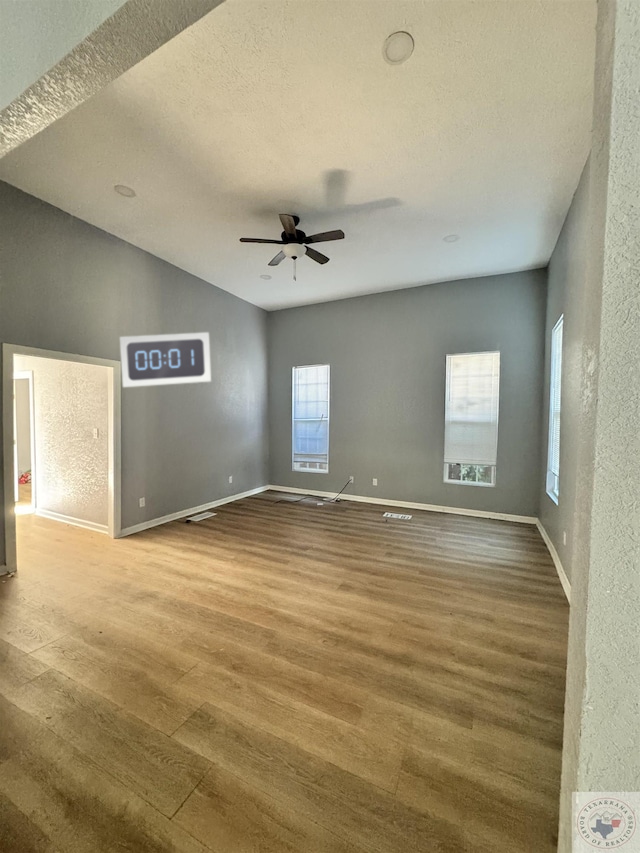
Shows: 0:01
